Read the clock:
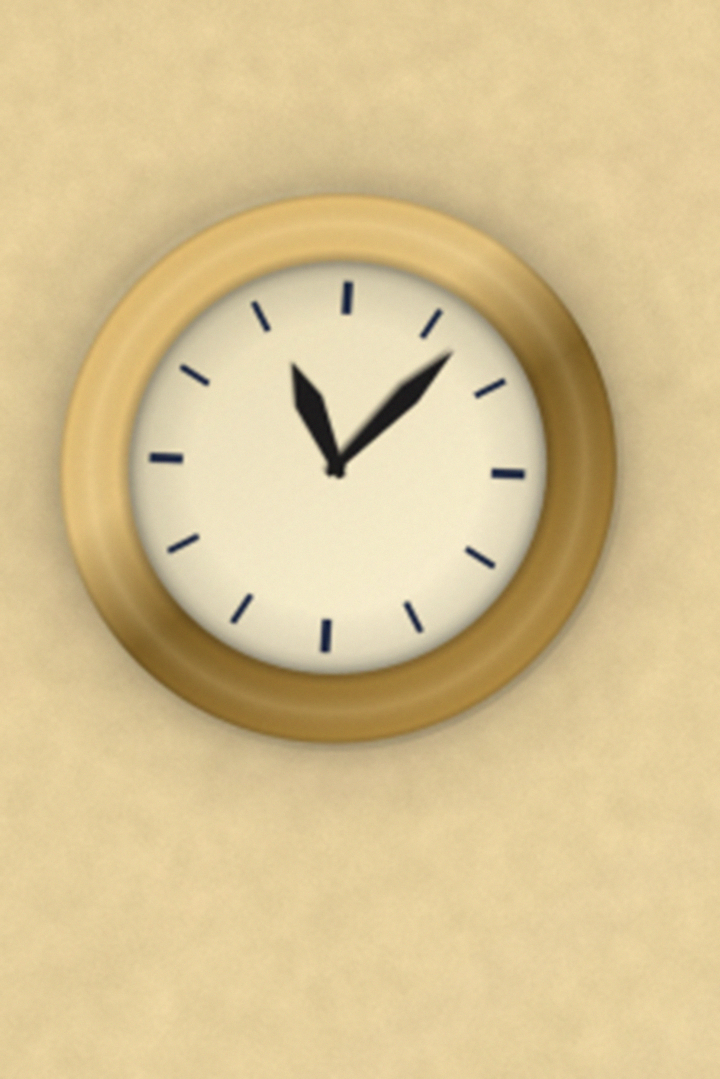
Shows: 11:07
